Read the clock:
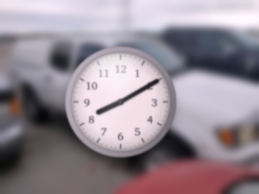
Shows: 8:10
